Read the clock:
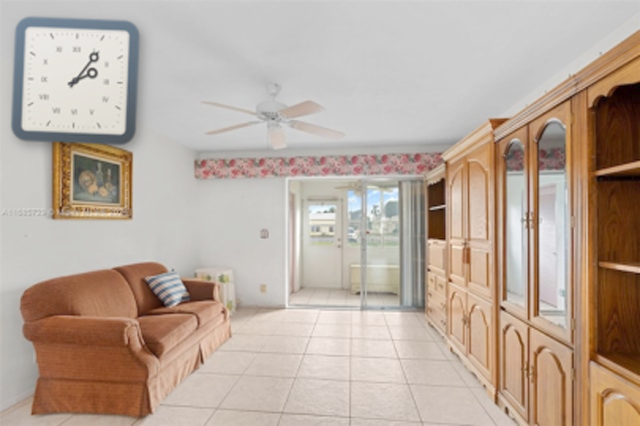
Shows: 2:06
